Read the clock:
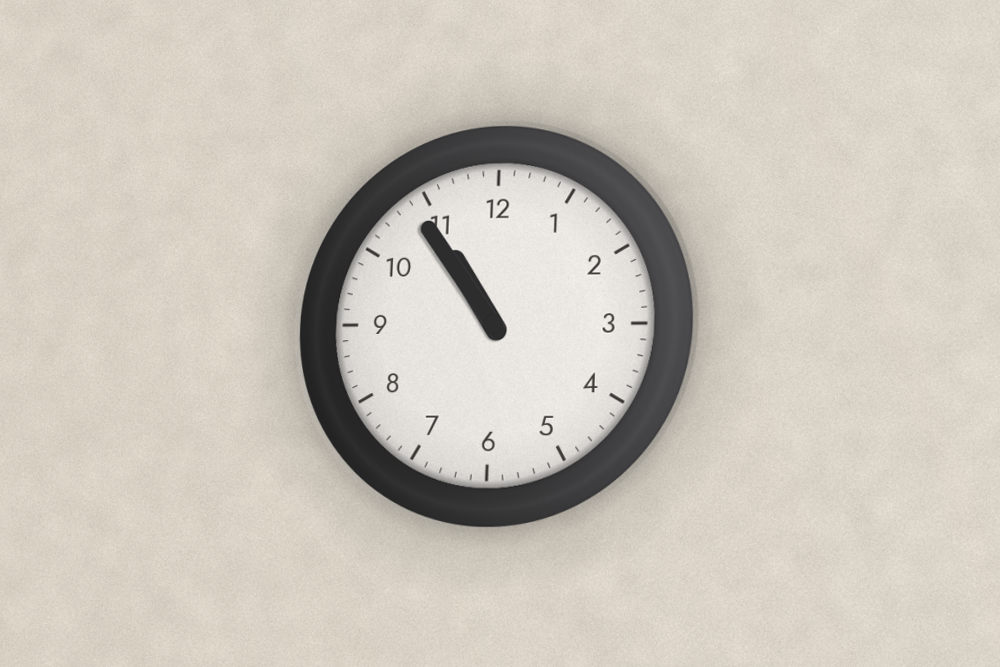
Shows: 10:54
